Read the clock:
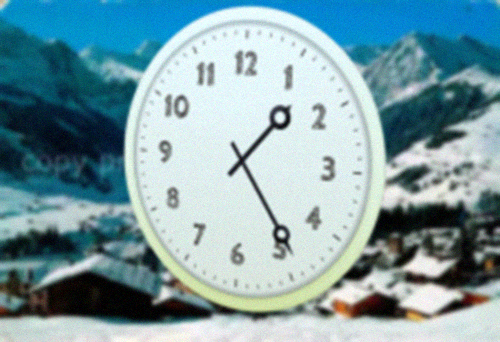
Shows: 1:24
